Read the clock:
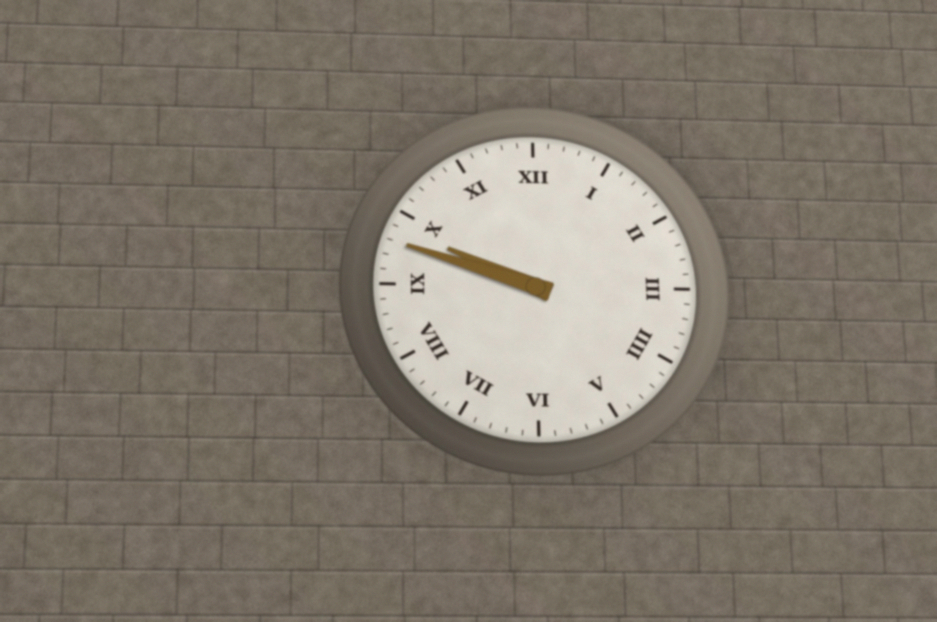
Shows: 9:48
